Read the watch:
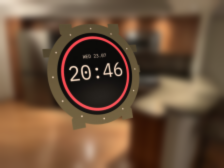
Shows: 20:46
